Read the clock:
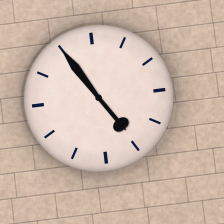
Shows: 4:55
